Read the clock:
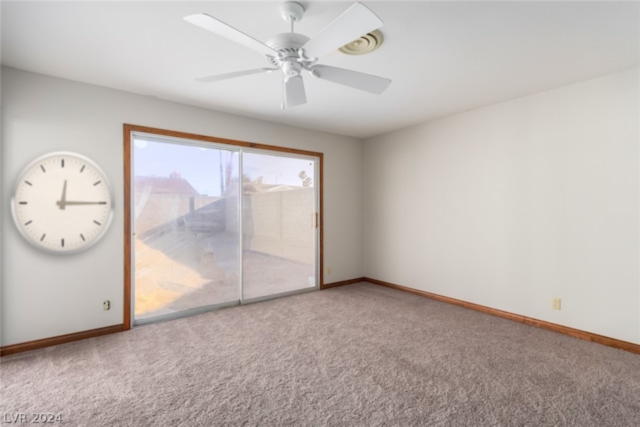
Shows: 12:15
